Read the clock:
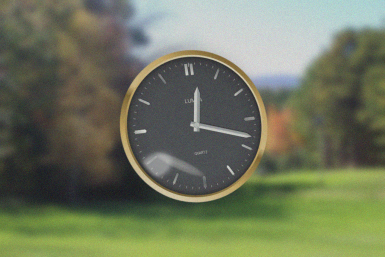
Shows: 12:18
